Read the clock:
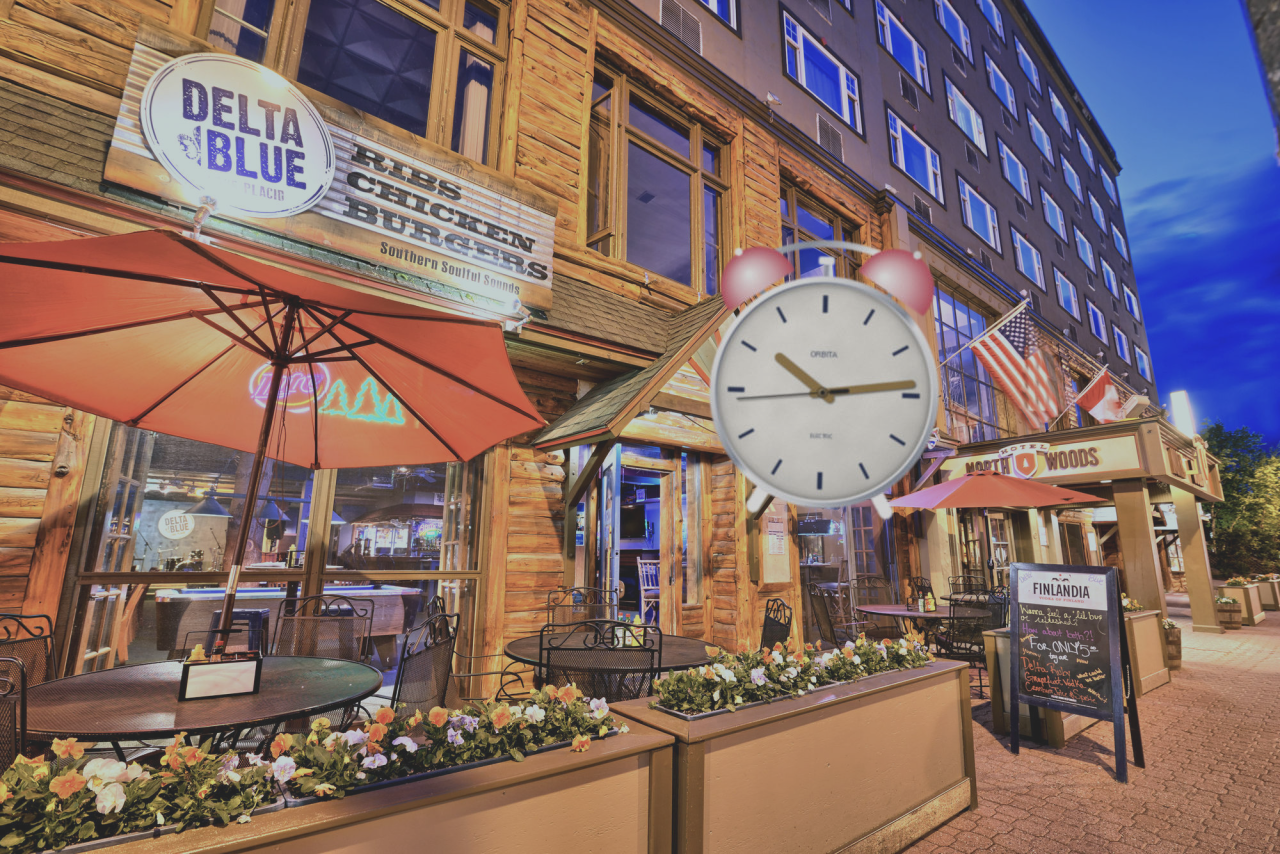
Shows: 10:13:44
